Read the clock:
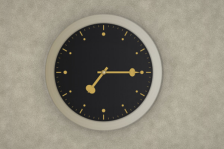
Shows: 7:15
